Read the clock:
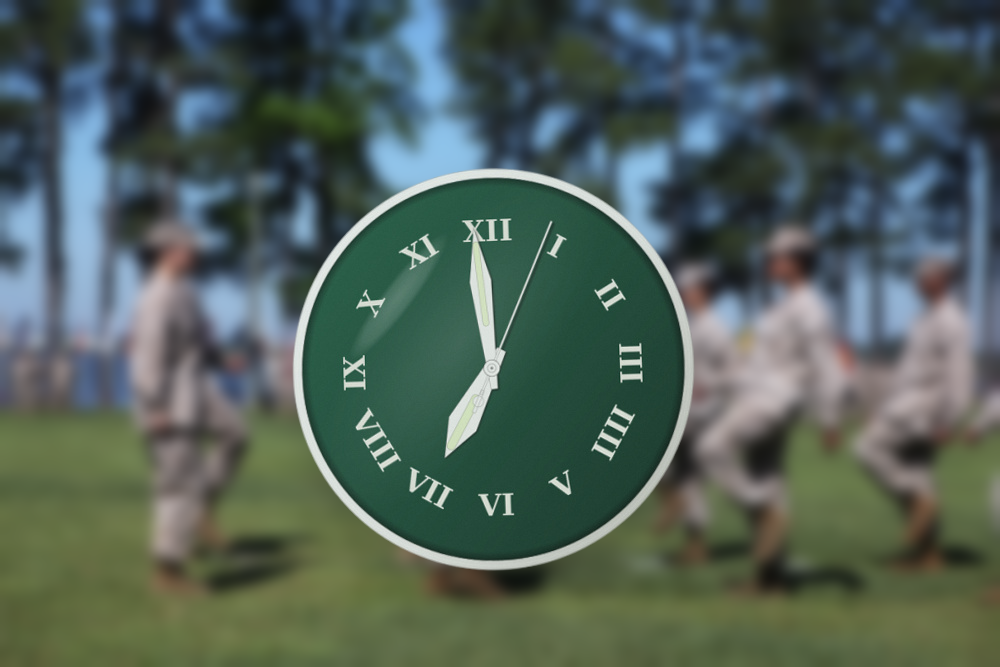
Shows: 6:59:04
